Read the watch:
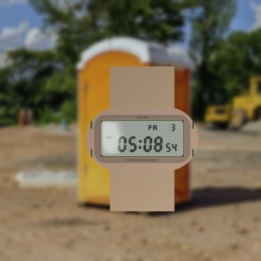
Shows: 5:08:54
